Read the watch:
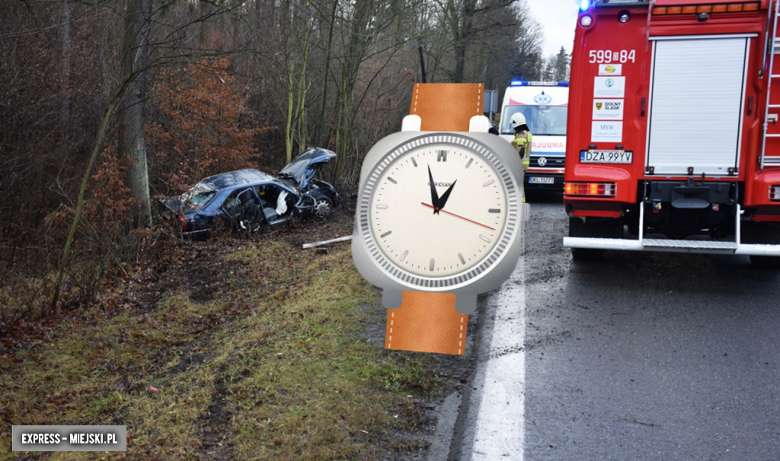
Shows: 12:57:18
